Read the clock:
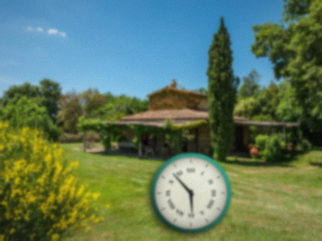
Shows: 5:53
